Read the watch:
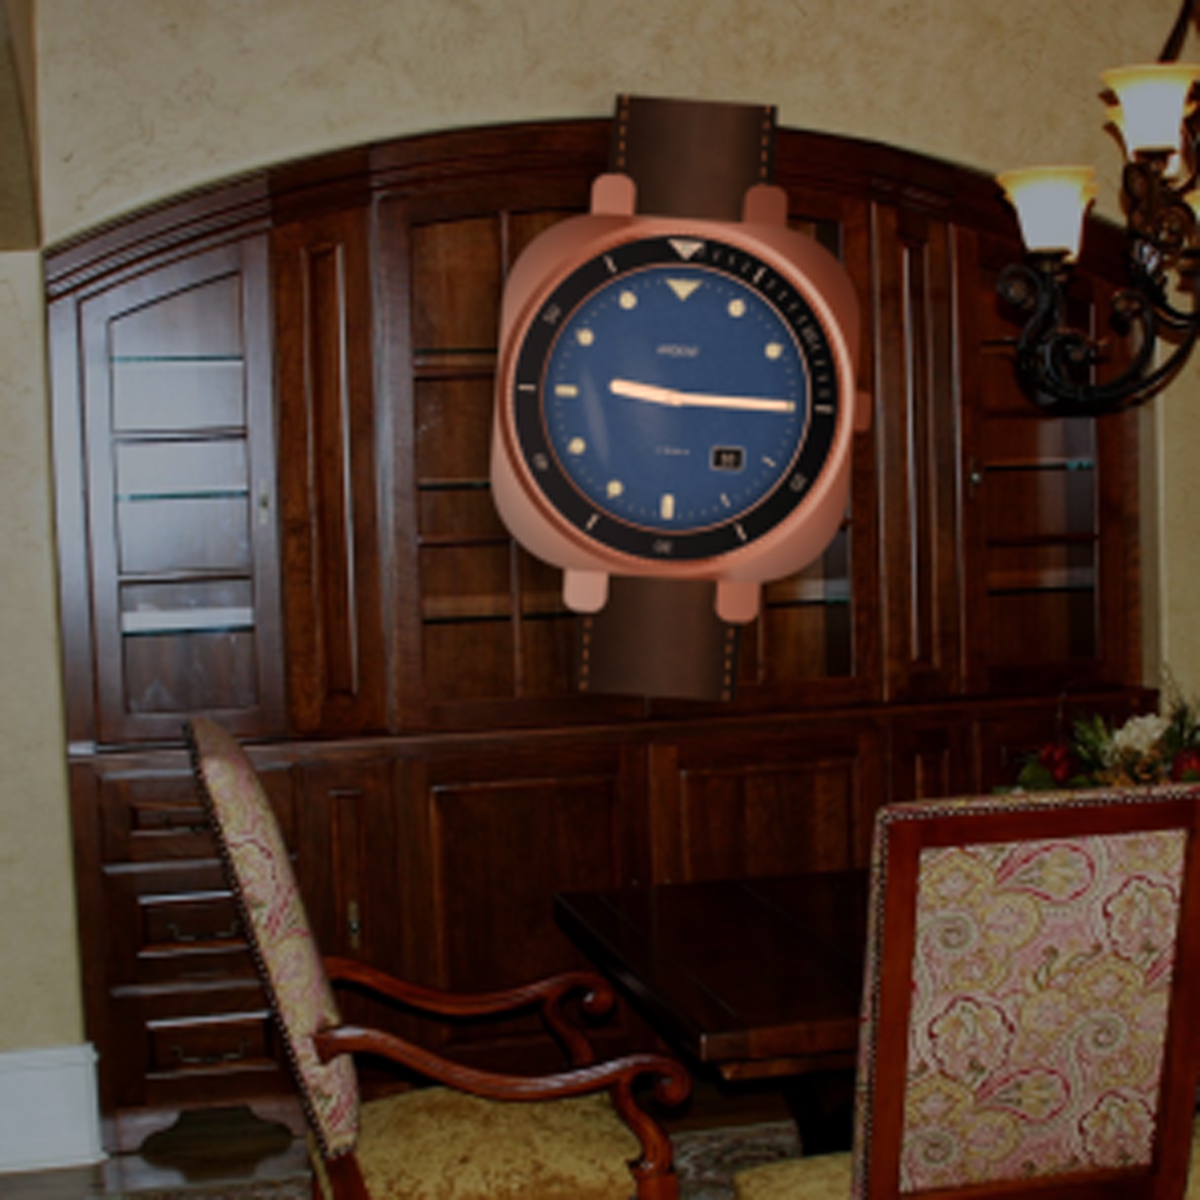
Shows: 9:15
